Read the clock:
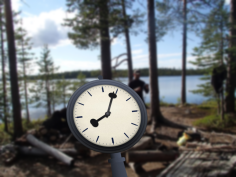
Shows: 8:04
